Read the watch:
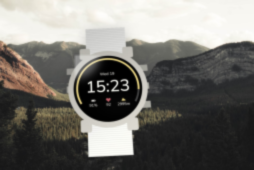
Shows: 15:23
